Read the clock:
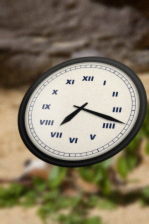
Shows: 7:18
